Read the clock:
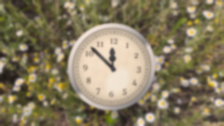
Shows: 11:52
